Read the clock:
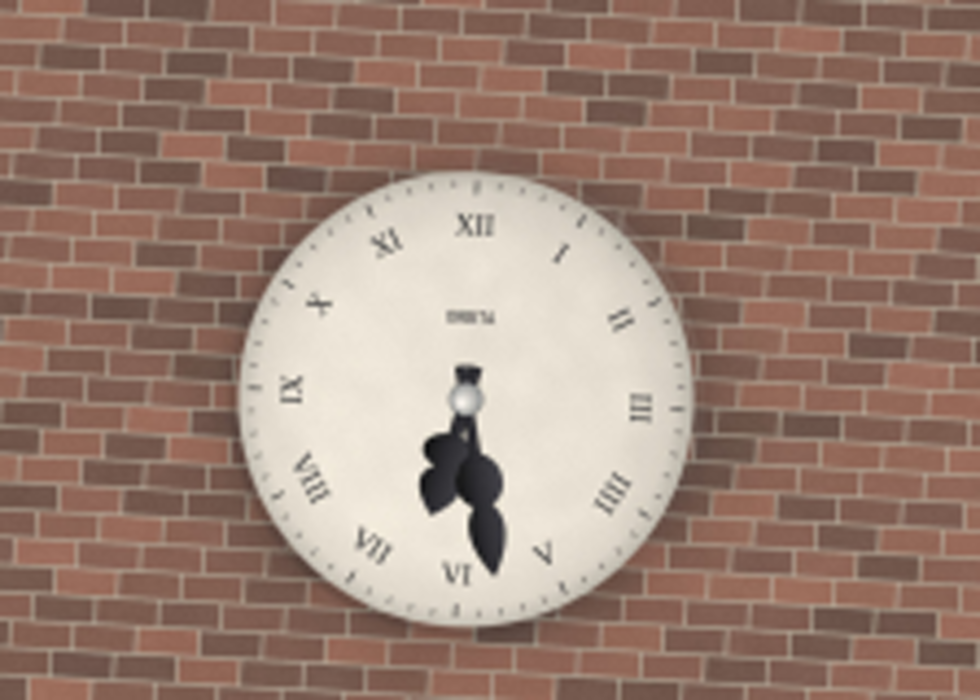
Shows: 6:28
